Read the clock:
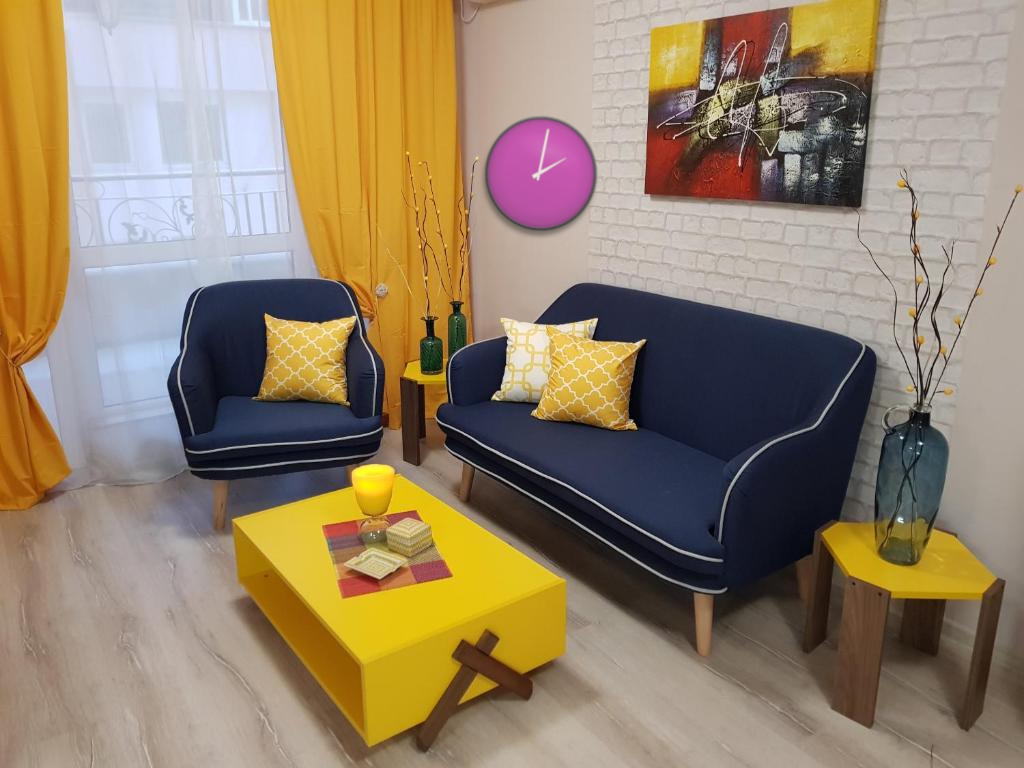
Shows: 2:02
